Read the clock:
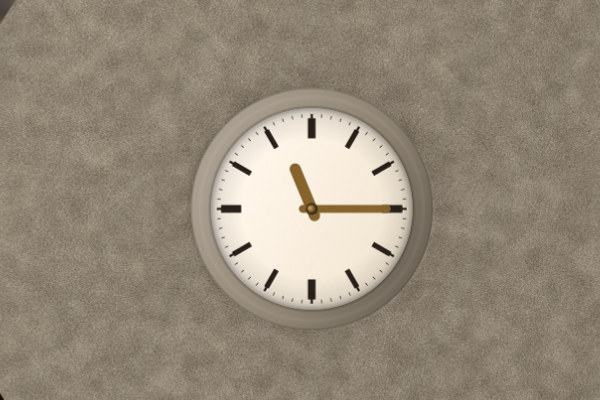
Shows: 11:15
